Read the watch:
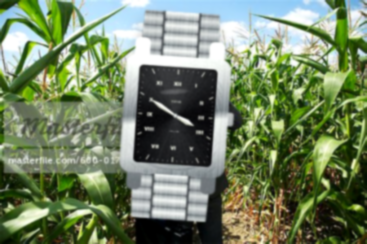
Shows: 3:50
